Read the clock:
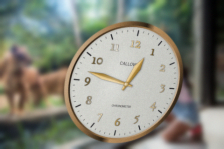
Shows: 12:47
